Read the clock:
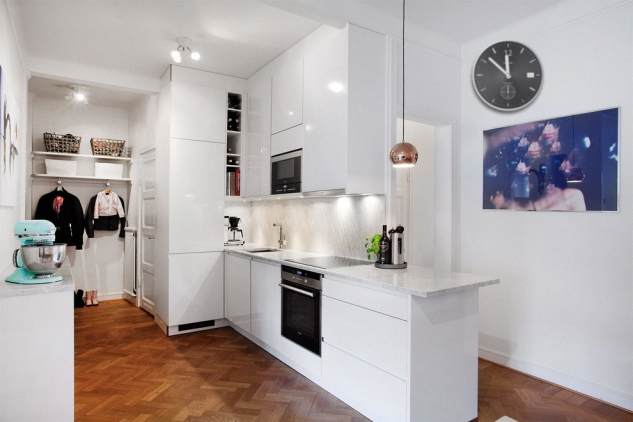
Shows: 11:52
